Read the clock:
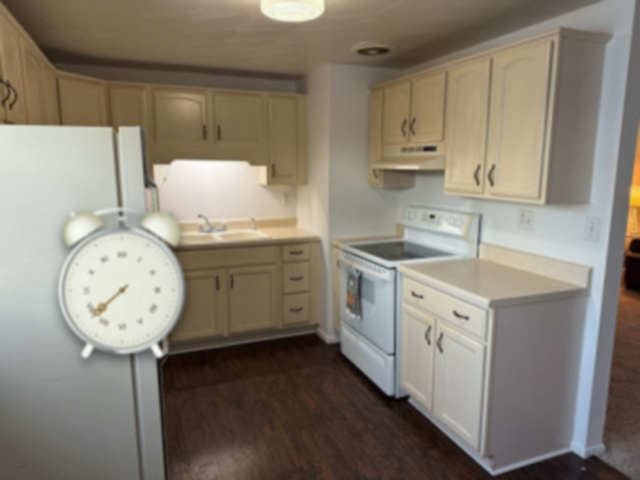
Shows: 7:38
